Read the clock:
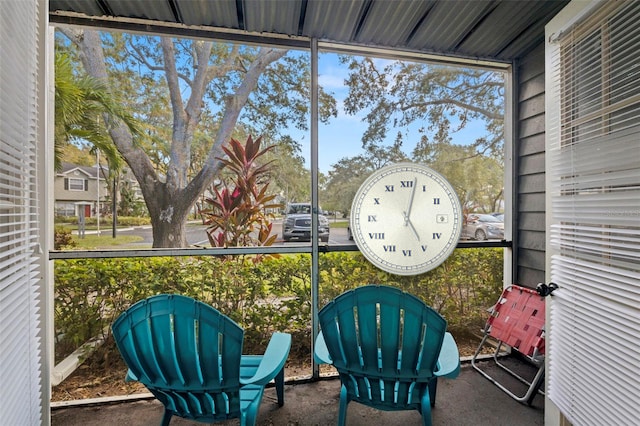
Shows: 5:02
